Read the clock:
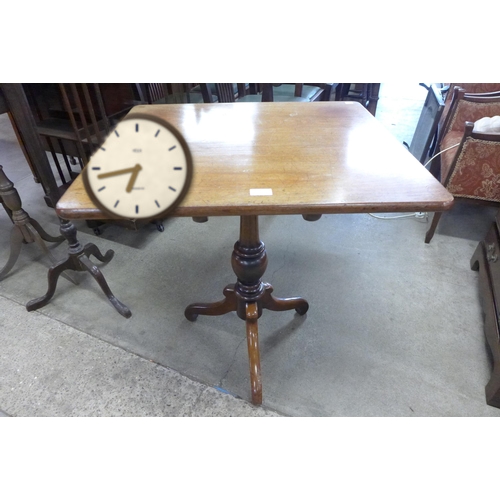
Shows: 6:43
